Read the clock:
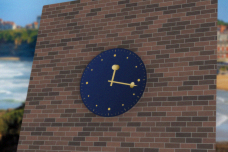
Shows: 12:17
